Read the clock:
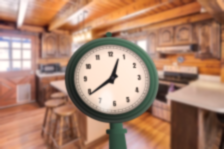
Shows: 12:39
